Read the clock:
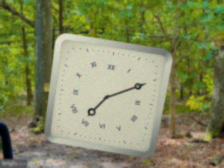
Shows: 7:10
